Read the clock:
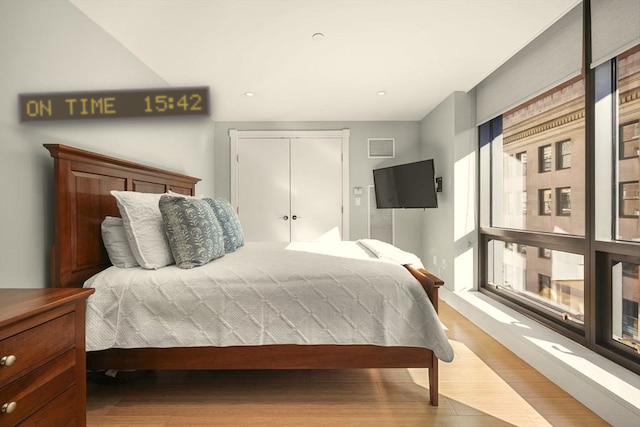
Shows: 15:42
